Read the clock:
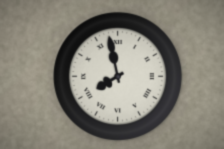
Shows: 7:58
